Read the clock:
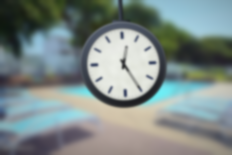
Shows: 12:25
